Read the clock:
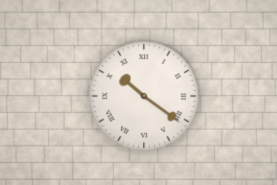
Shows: 10:21
